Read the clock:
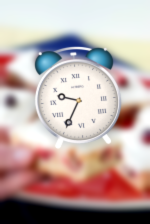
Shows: 9:35
